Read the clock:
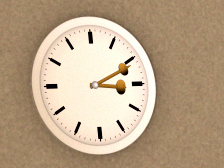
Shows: 3:11
